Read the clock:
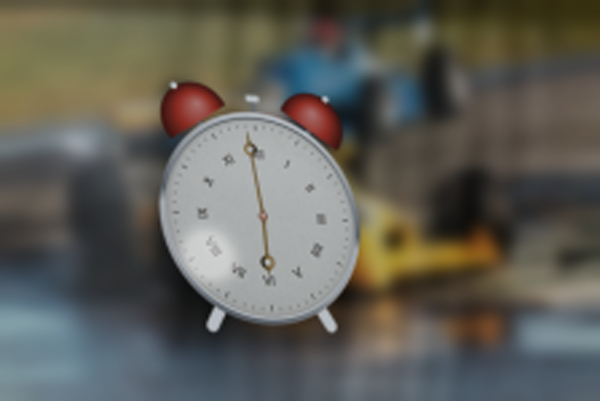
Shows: 5:59
